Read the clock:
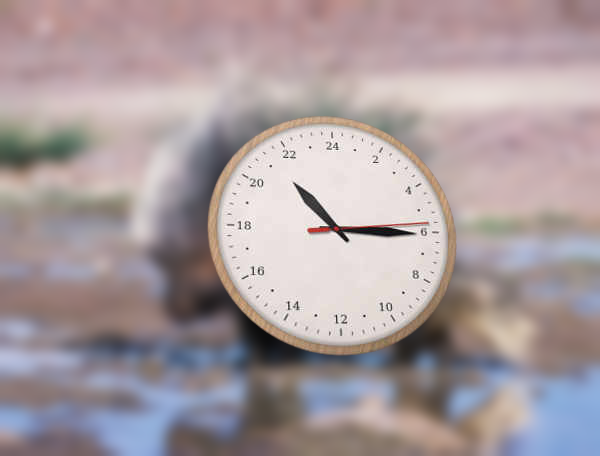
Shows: 21:15:14
